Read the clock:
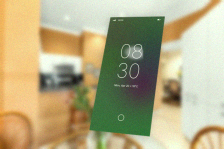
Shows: 8:30
